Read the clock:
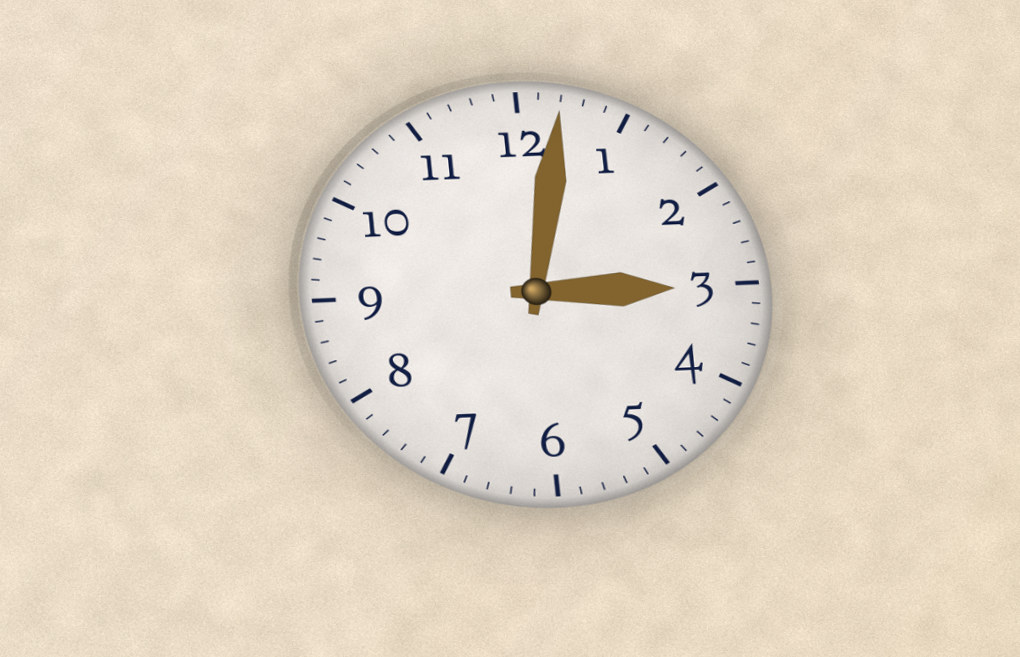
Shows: 3:02
